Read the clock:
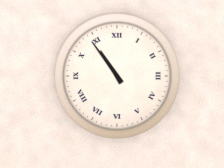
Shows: 10:54
